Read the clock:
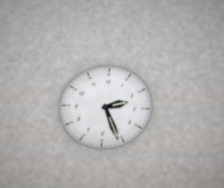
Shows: 2:26
